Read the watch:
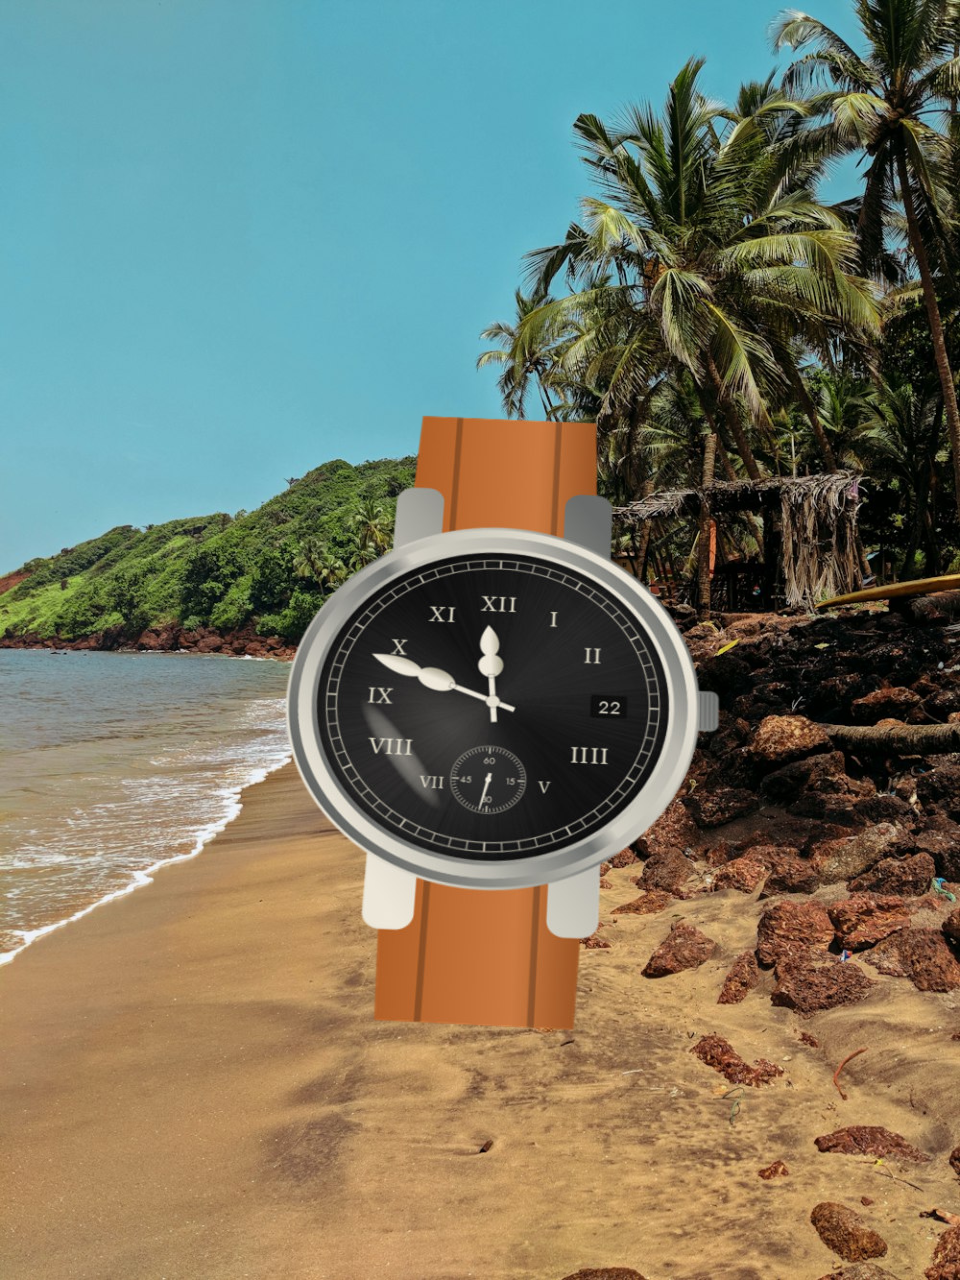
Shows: 11:48:32
